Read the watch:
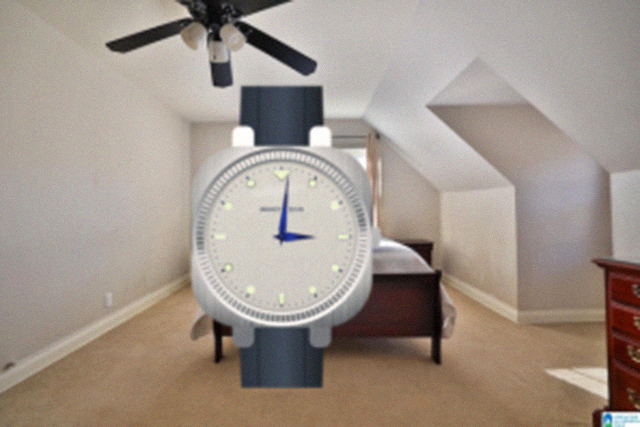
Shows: 3:01
